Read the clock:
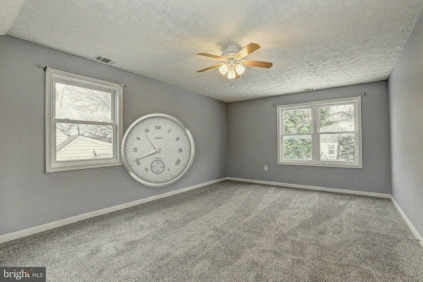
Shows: 10:41
